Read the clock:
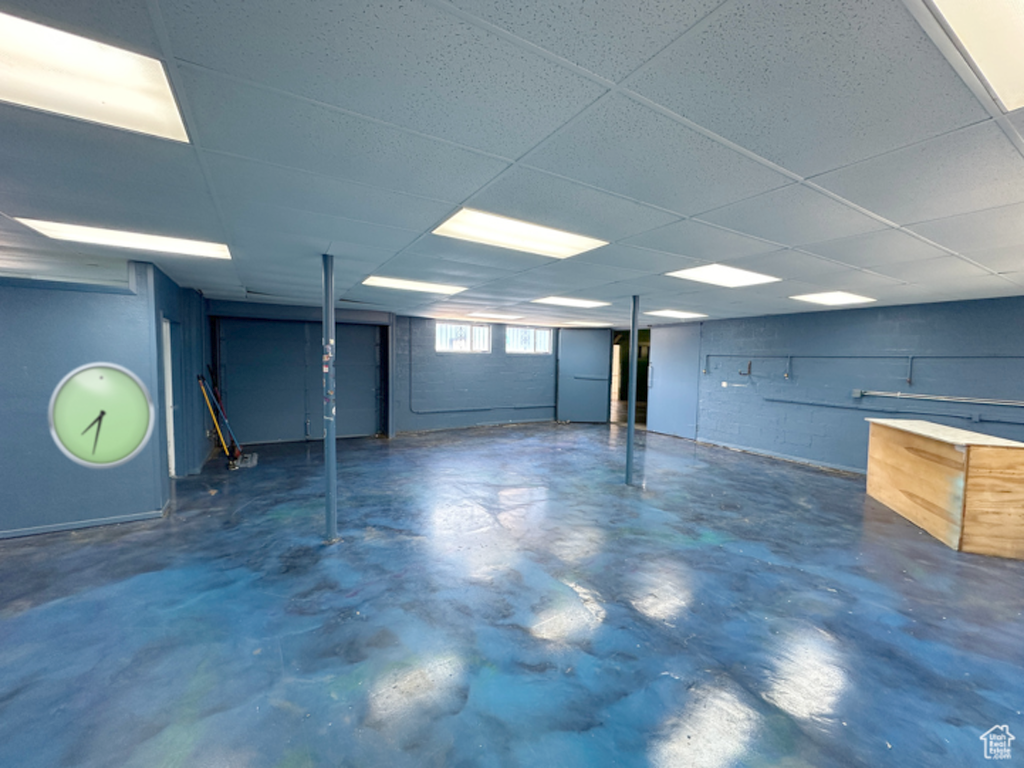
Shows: 7:32
